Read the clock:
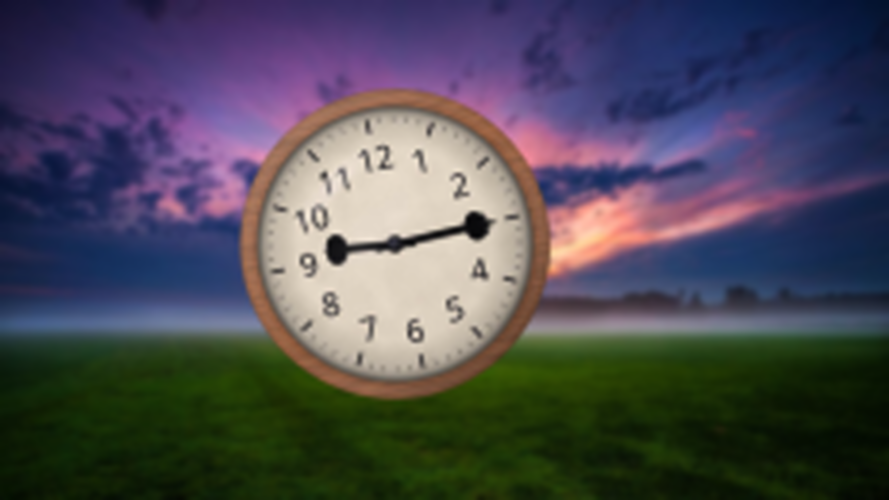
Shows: 9:15
